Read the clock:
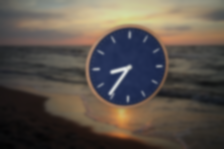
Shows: 8:36
